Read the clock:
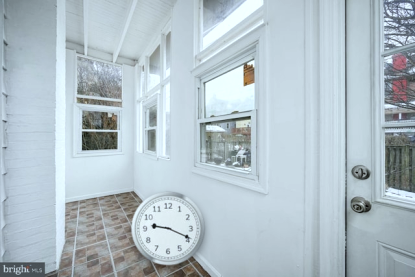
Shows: 9:19
